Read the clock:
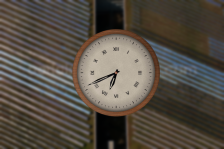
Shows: 6:41
